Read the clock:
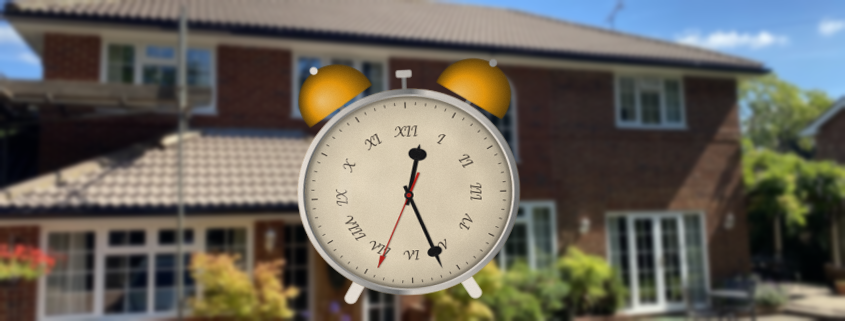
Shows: 12:26:34
